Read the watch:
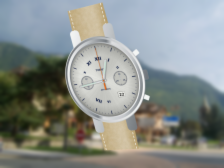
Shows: 12:44
